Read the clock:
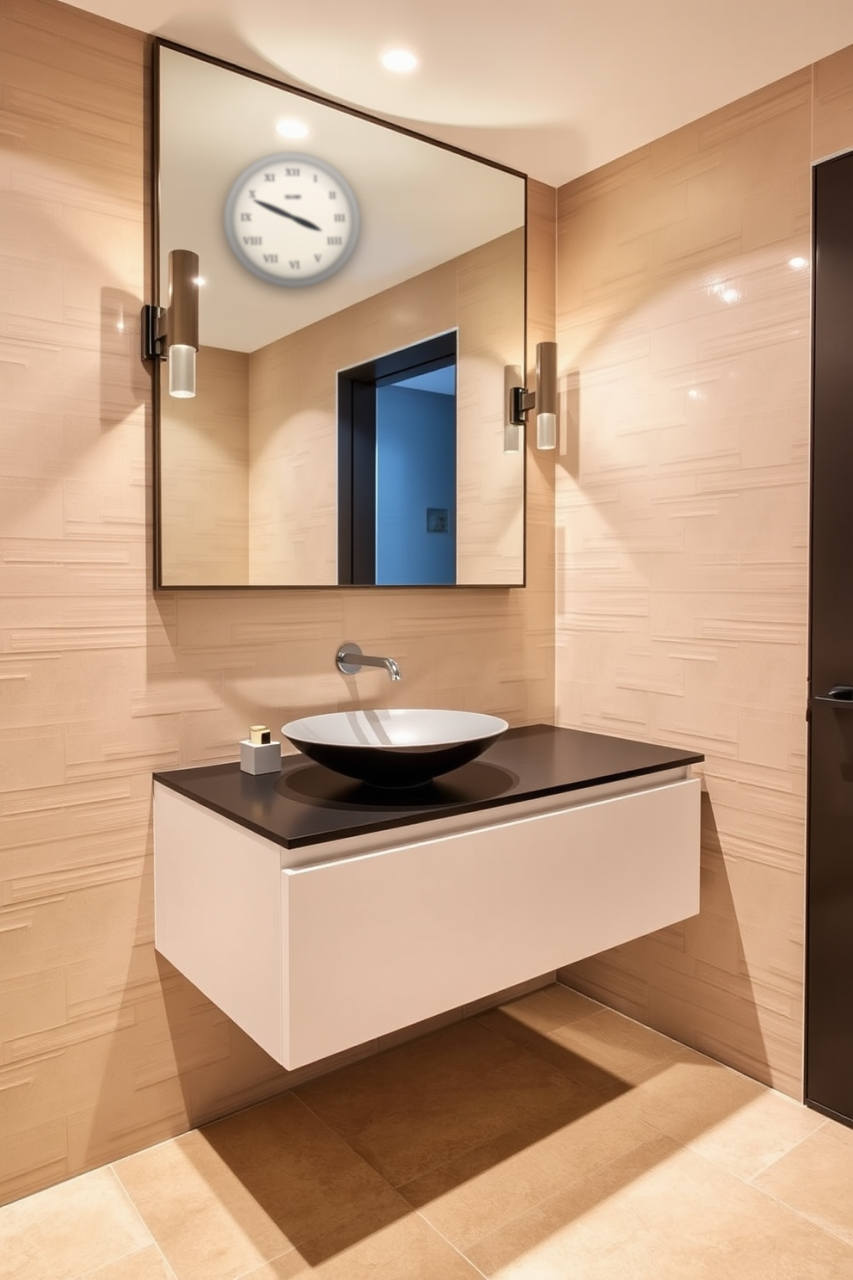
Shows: 3:49
